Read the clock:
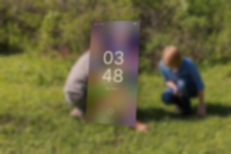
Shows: 3:48
